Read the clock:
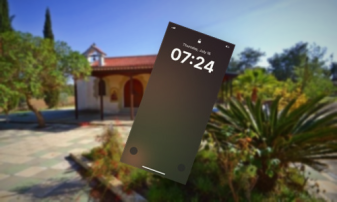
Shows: 7:24
